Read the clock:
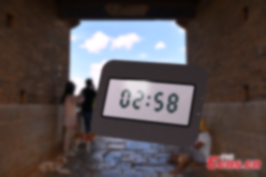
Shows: 2:58
